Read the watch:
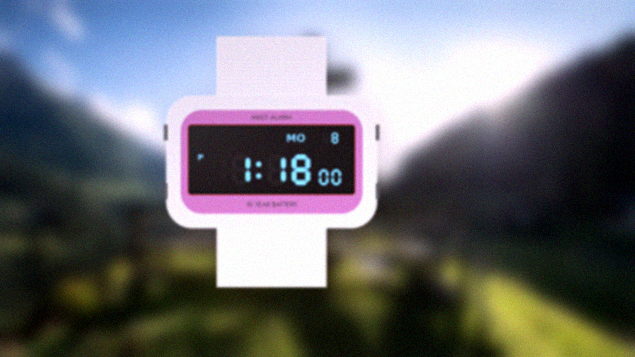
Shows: 1:18:00
